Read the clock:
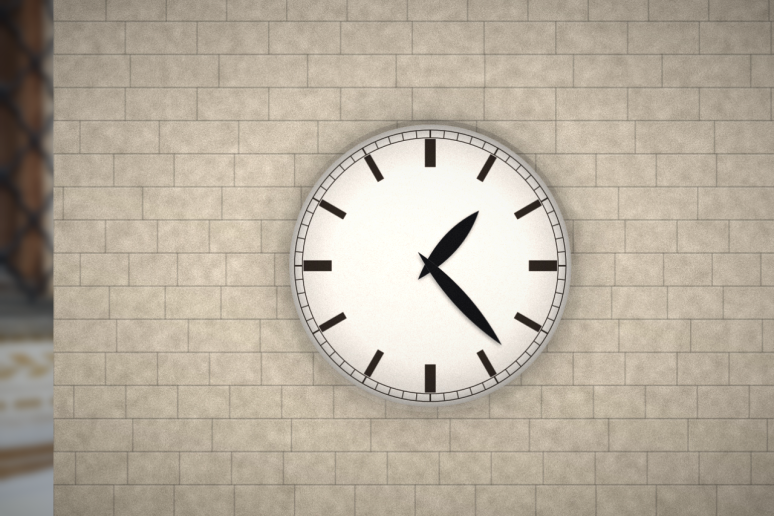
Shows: 1:23
